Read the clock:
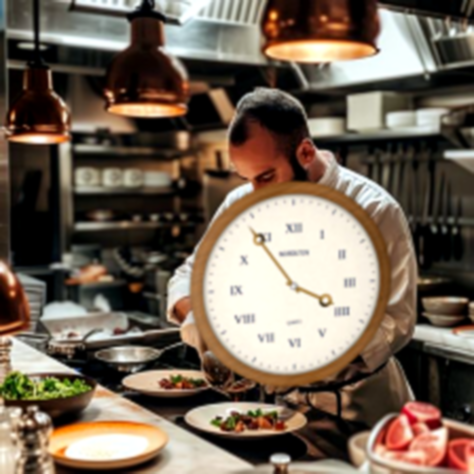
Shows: 3:54
